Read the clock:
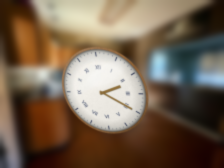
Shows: 2:20
